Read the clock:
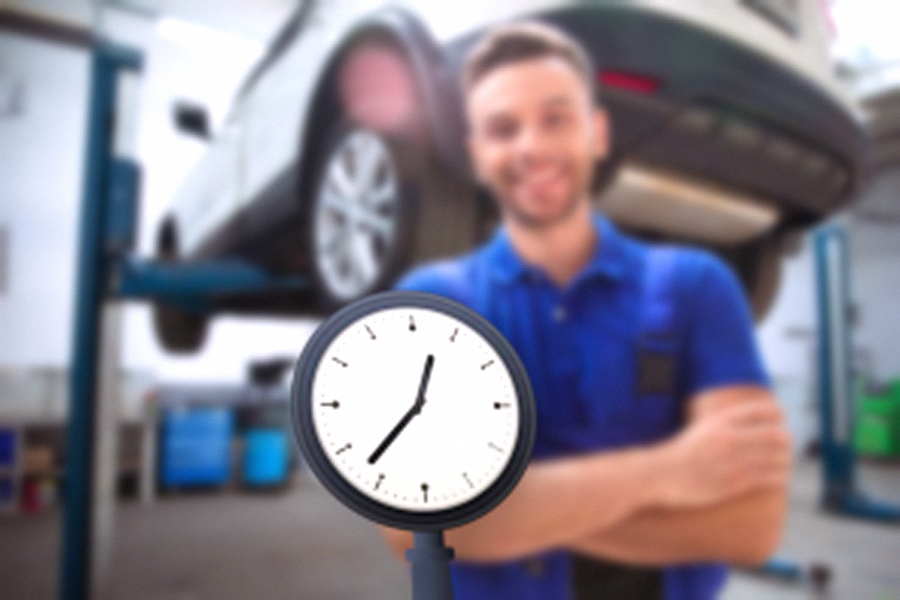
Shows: 12:37
